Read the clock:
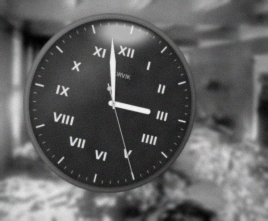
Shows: 2:57:25
